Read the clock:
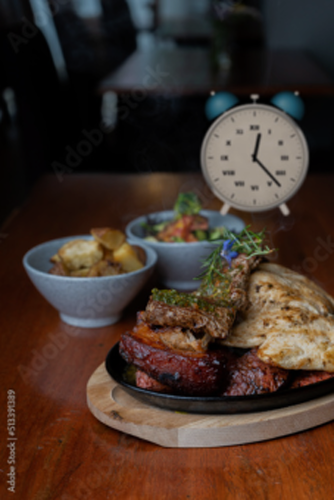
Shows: 12:23
